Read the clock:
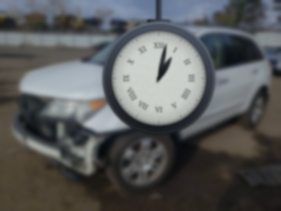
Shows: 1:02
